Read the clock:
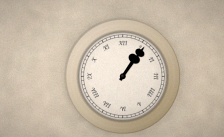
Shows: 1:06
